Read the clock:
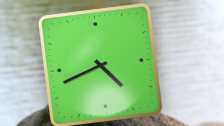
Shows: 4:42
